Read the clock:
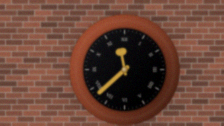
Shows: 11:38
